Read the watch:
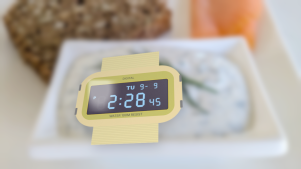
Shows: 2:28:45
